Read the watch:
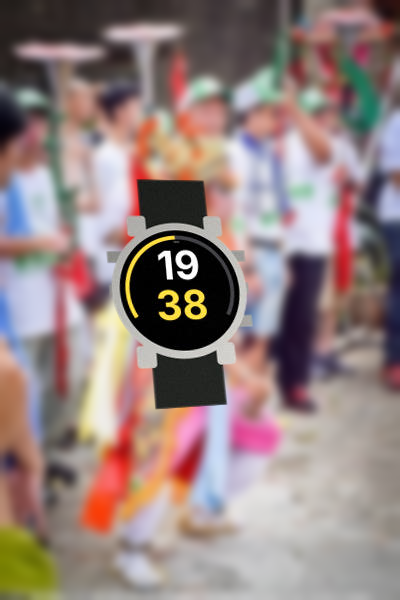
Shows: 19:38
